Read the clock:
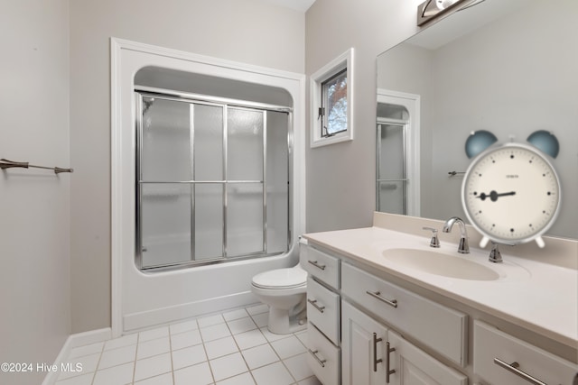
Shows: 8:44
